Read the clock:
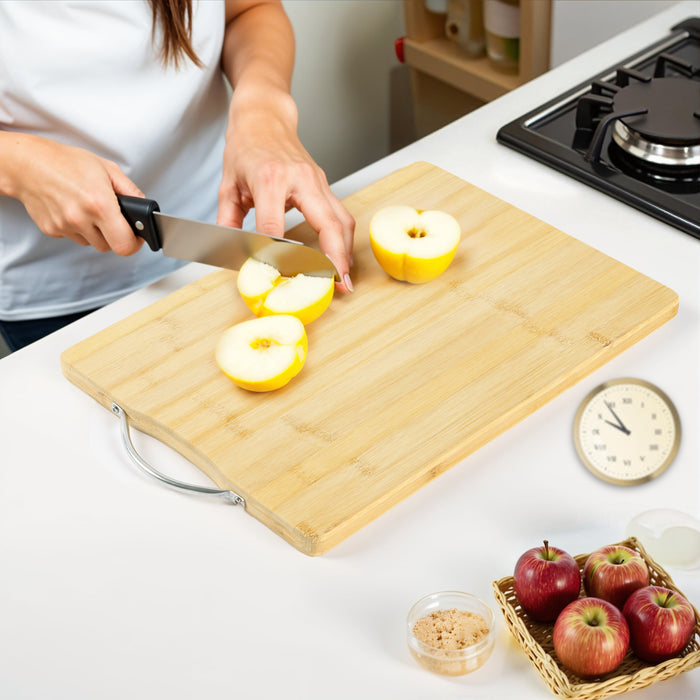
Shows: 9:54
